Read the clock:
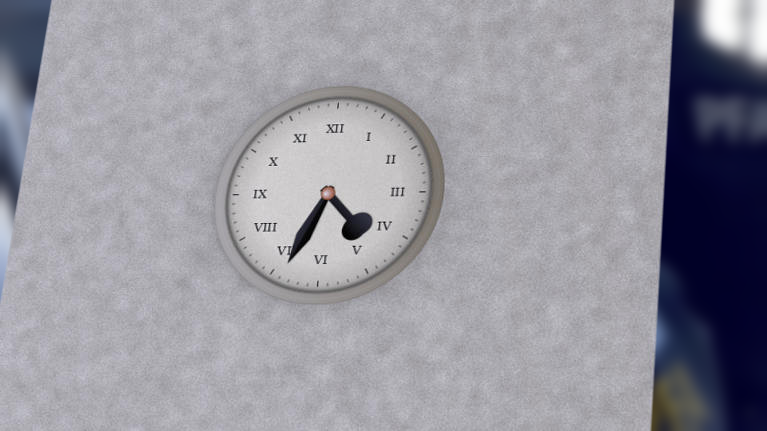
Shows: 4:34
